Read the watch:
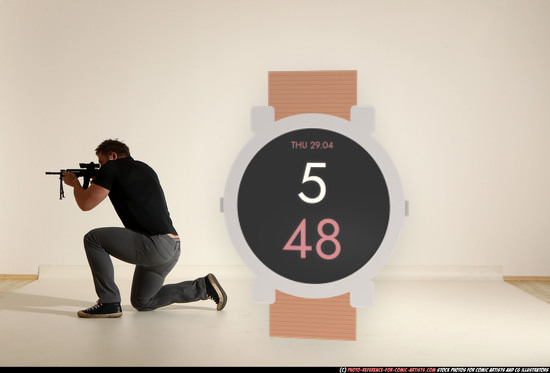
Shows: 5:48
